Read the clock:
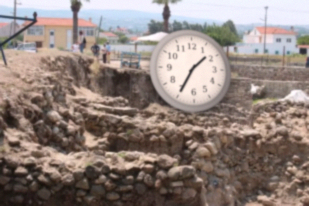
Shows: 1:35
